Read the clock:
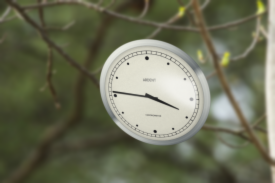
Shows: 3:46
